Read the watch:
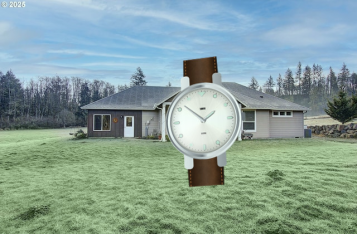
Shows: 1:52
